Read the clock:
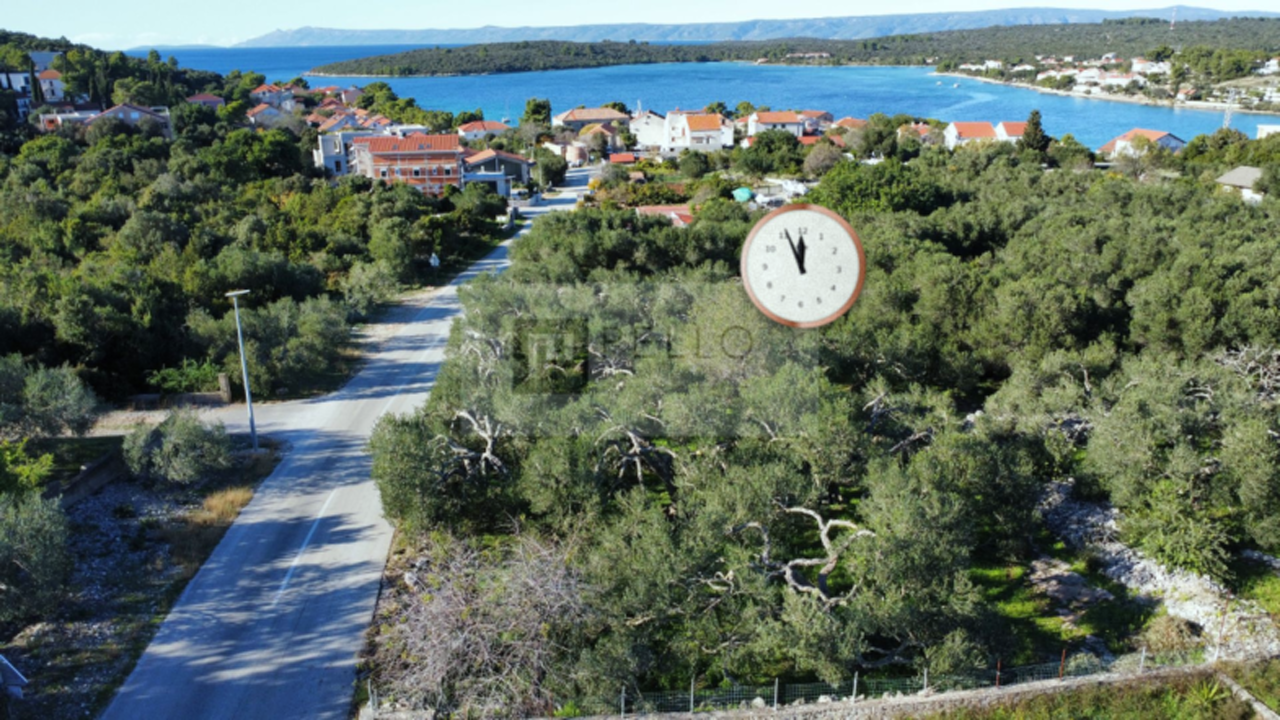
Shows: 11:56
